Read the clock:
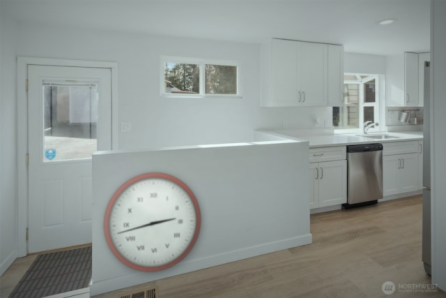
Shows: 2:43
